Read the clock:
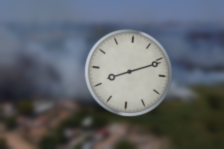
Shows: 8:11
